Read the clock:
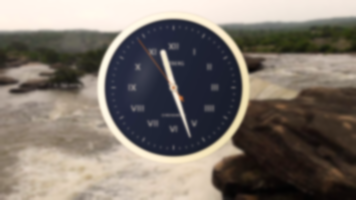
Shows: 11:26:54
